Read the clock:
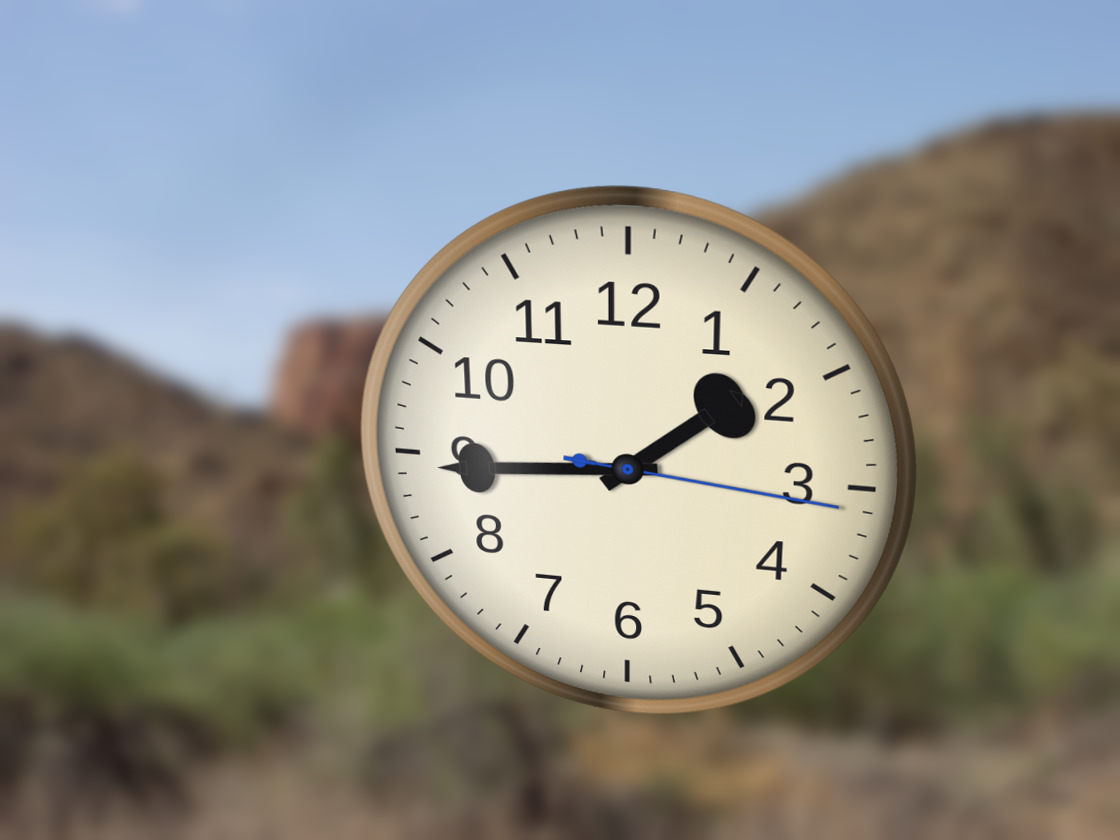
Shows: 1:44:16
